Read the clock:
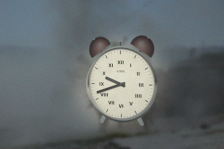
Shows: 9:42
